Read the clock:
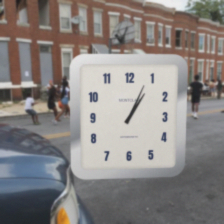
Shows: 1:04
